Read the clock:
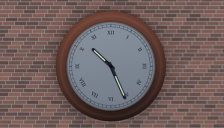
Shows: 10:26
